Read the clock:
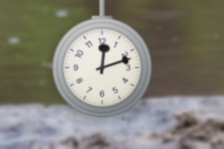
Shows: 12:12
